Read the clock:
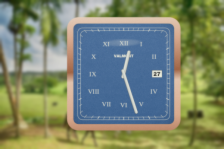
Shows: 12:27
